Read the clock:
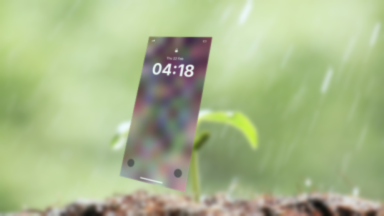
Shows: 4:18
